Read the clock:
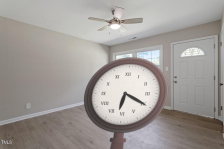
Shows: 6:20
